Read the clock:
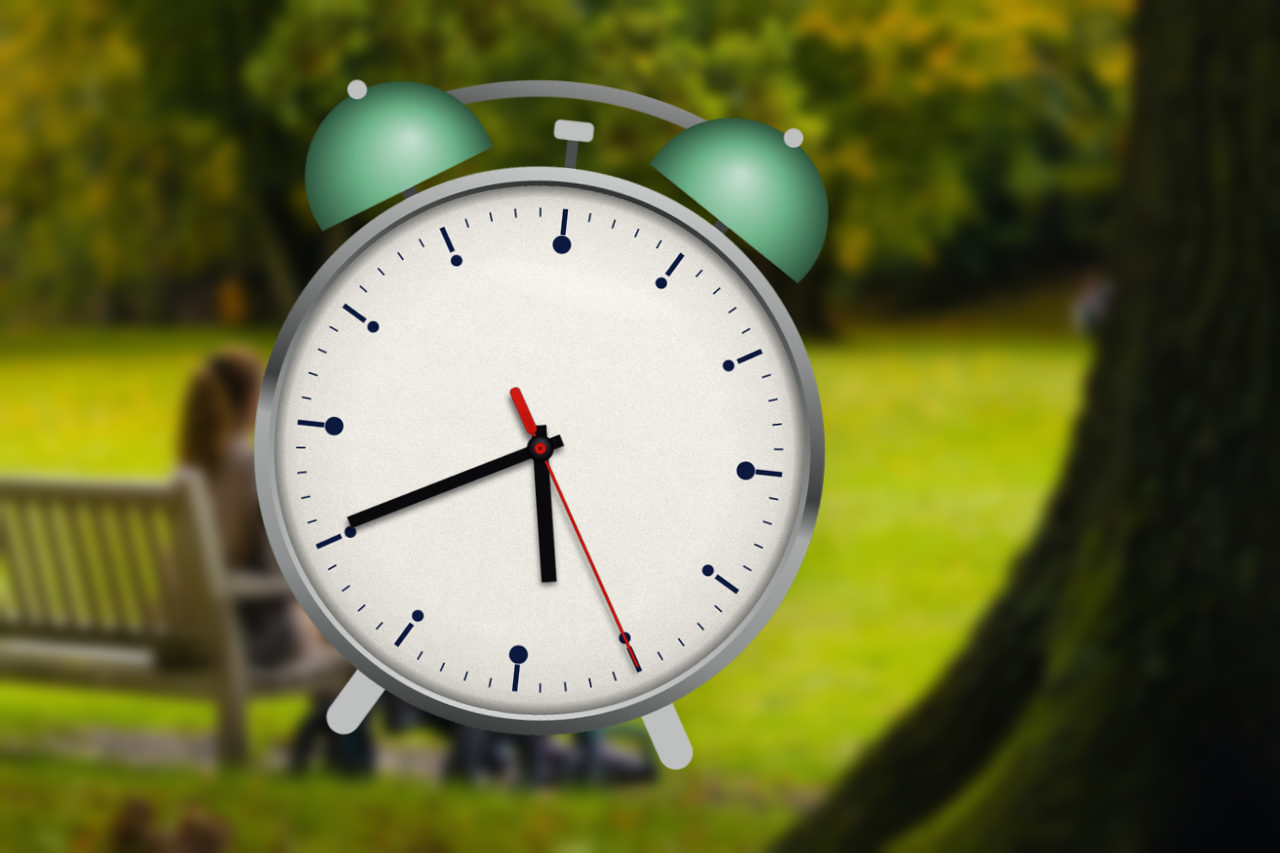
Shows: 5:40:25
